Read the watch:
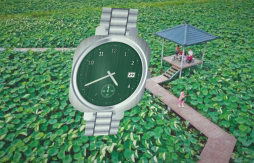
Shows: 4:41
